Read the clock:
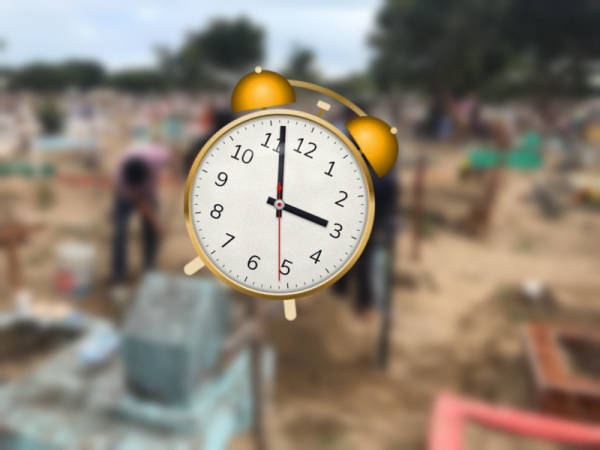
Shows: 2:56:26
